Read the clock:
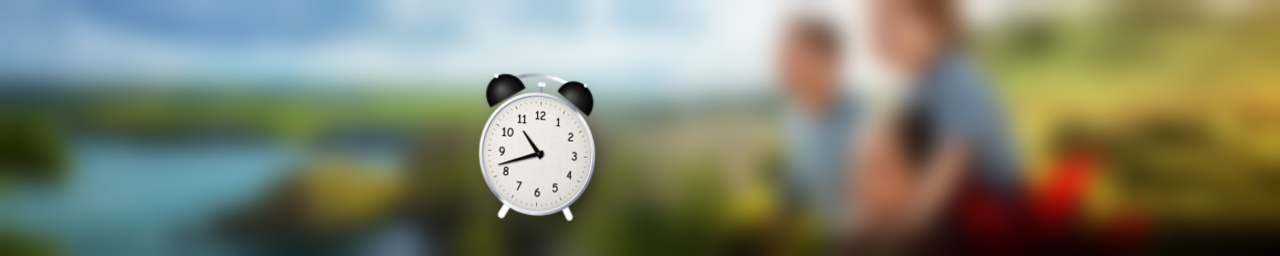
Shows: 10:42
